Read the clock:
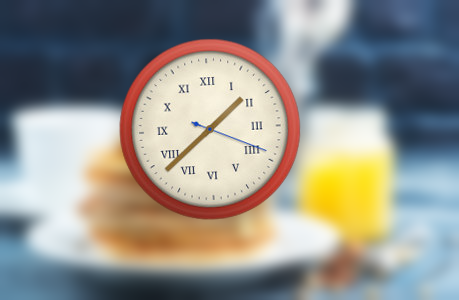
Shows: 1:38:19
